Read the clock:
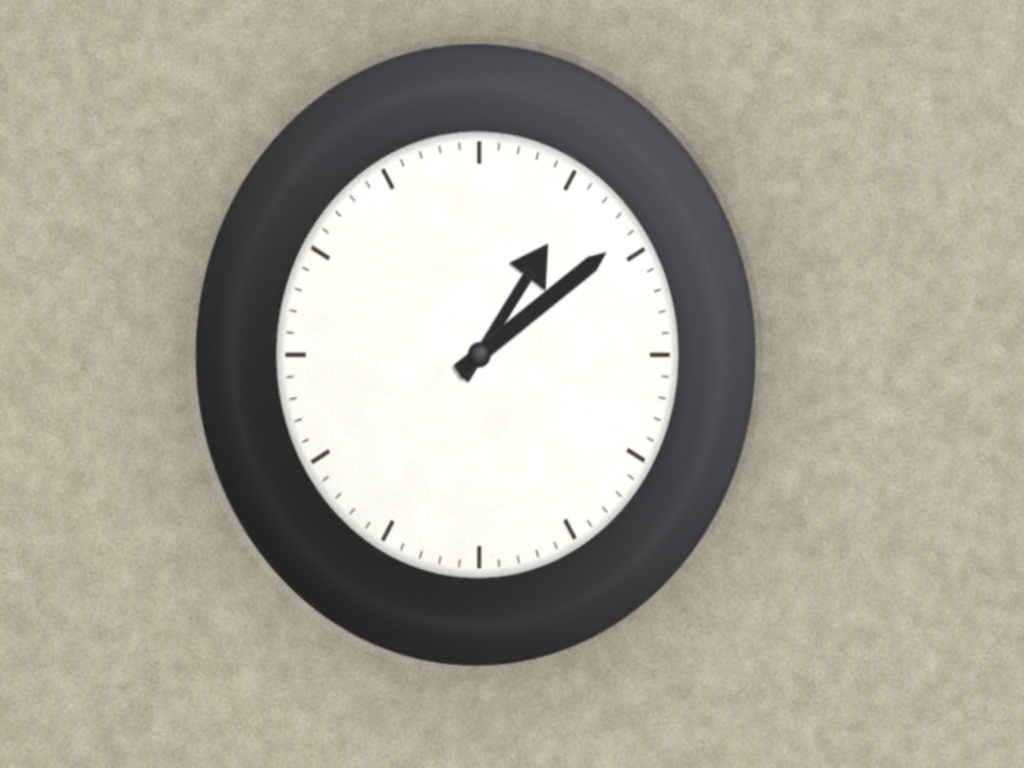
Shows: 1:09
